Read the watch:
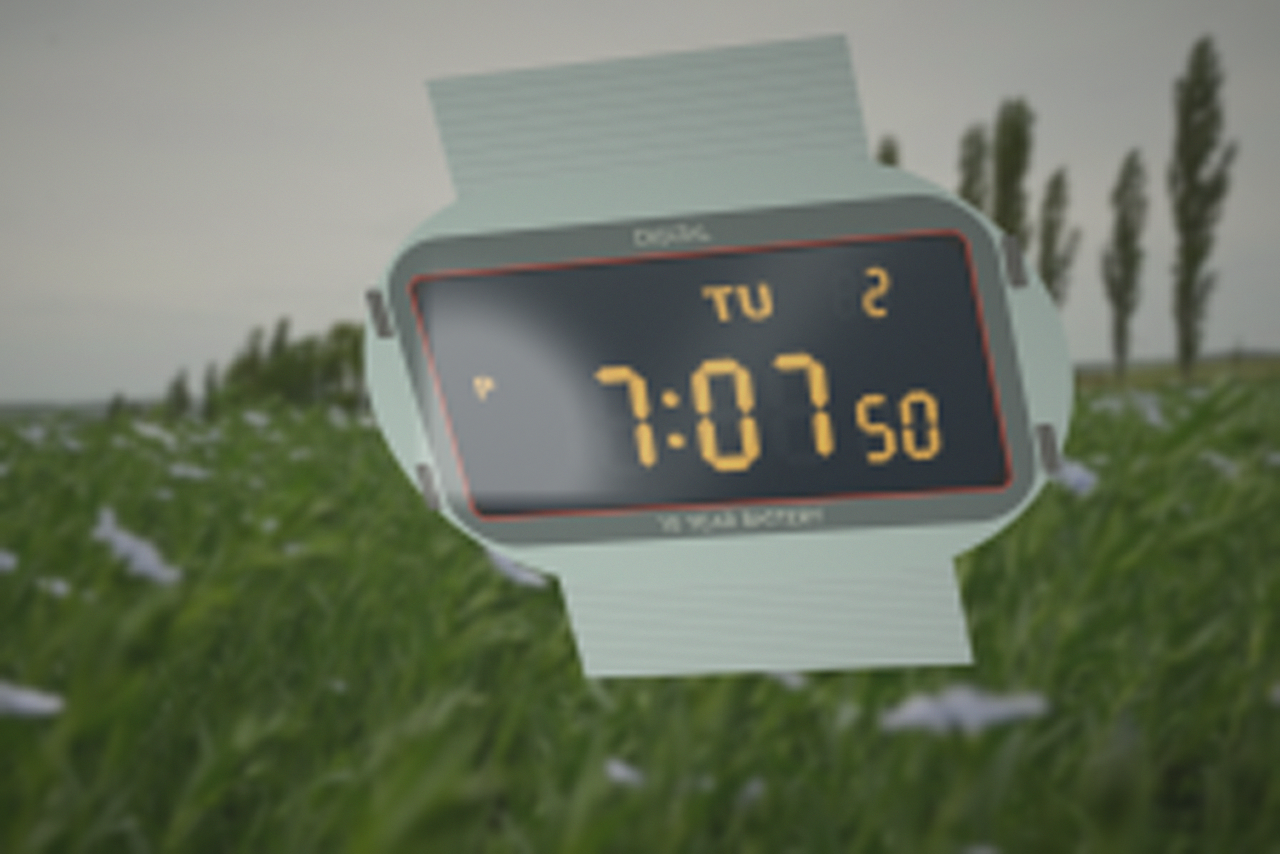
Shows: 7:07:50
